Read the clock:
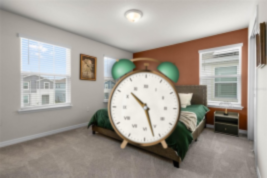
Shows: 10:27
